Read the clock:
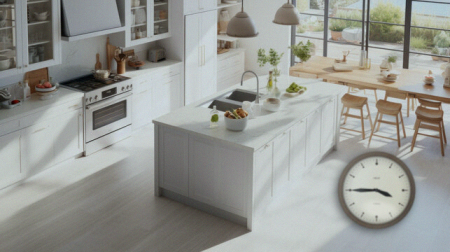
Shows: 3:45
